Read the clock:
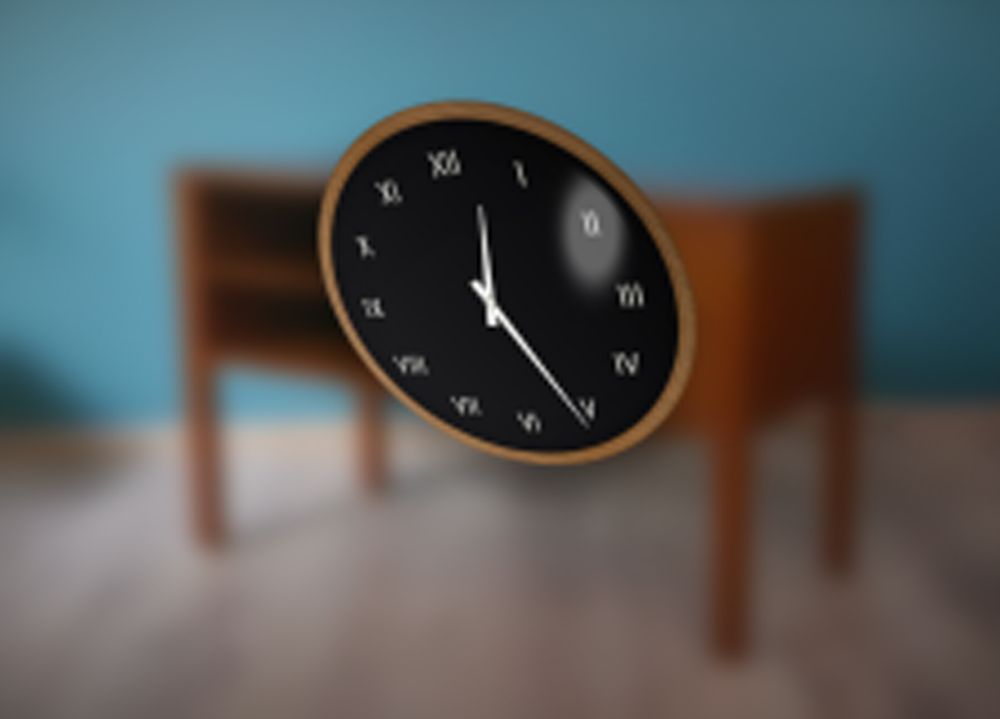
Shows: 12:26
